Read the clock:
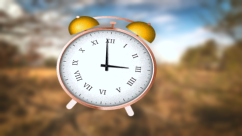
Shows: 2:59
